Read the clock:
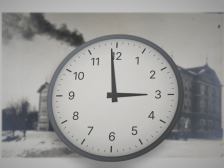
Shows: 2:59
